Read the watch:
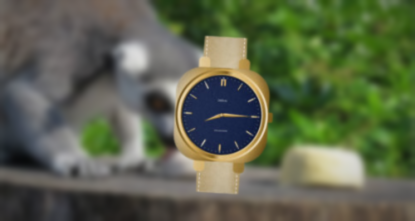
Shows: 8:15
